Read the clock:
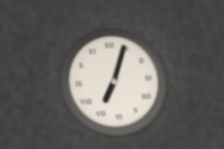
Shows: 7:04
